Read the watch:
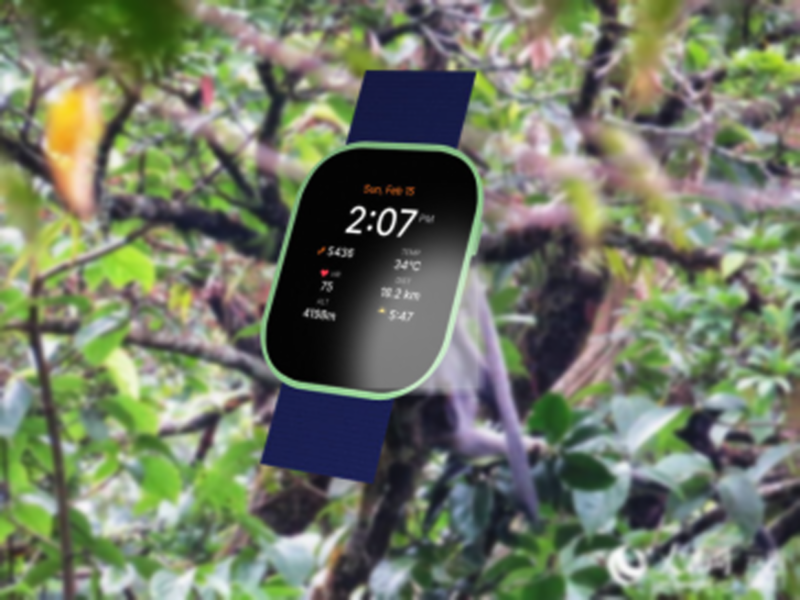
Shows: 2:07
